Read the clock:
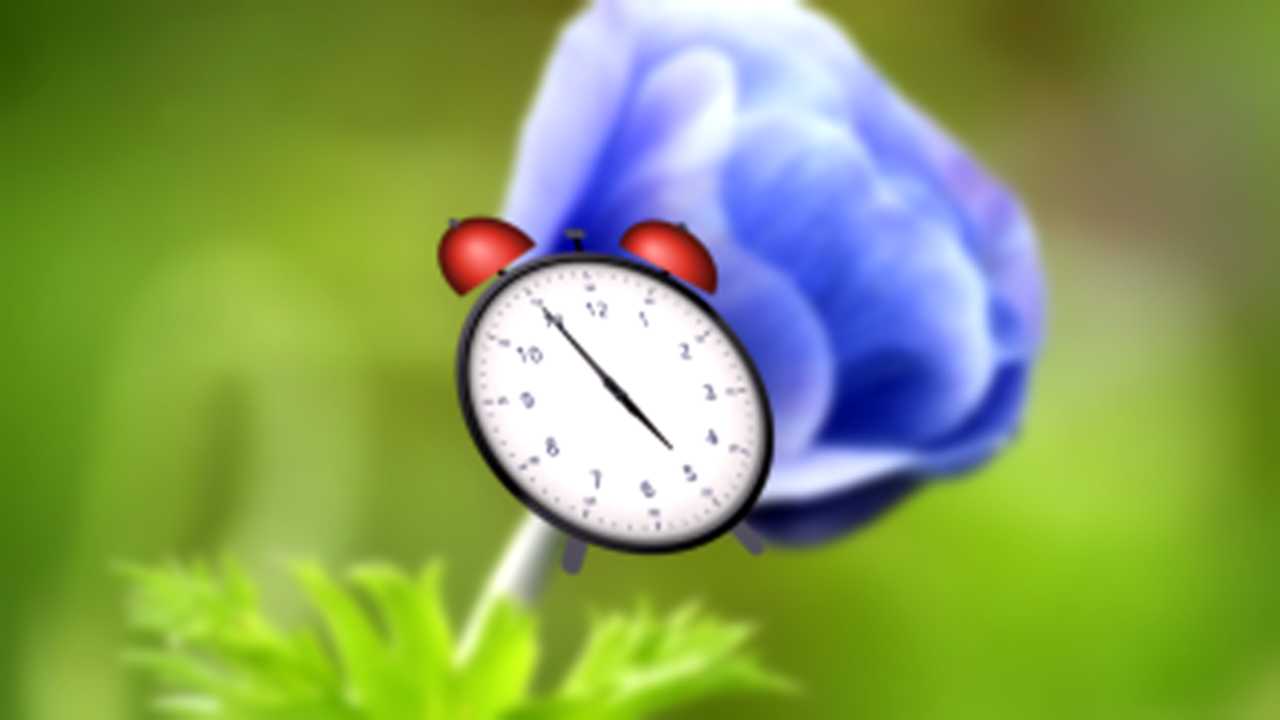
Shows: 4:55
